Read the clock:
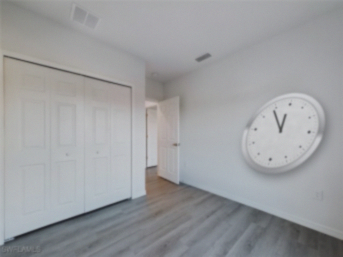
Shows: 11:54
